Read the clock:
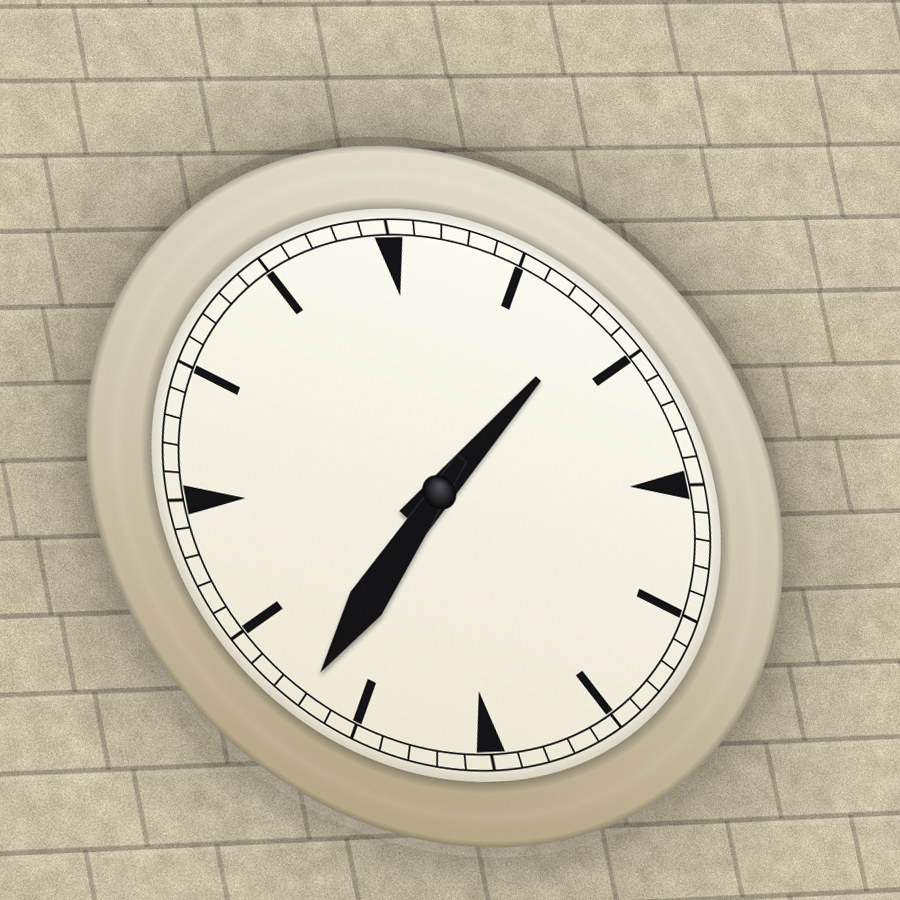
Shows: 1:37
